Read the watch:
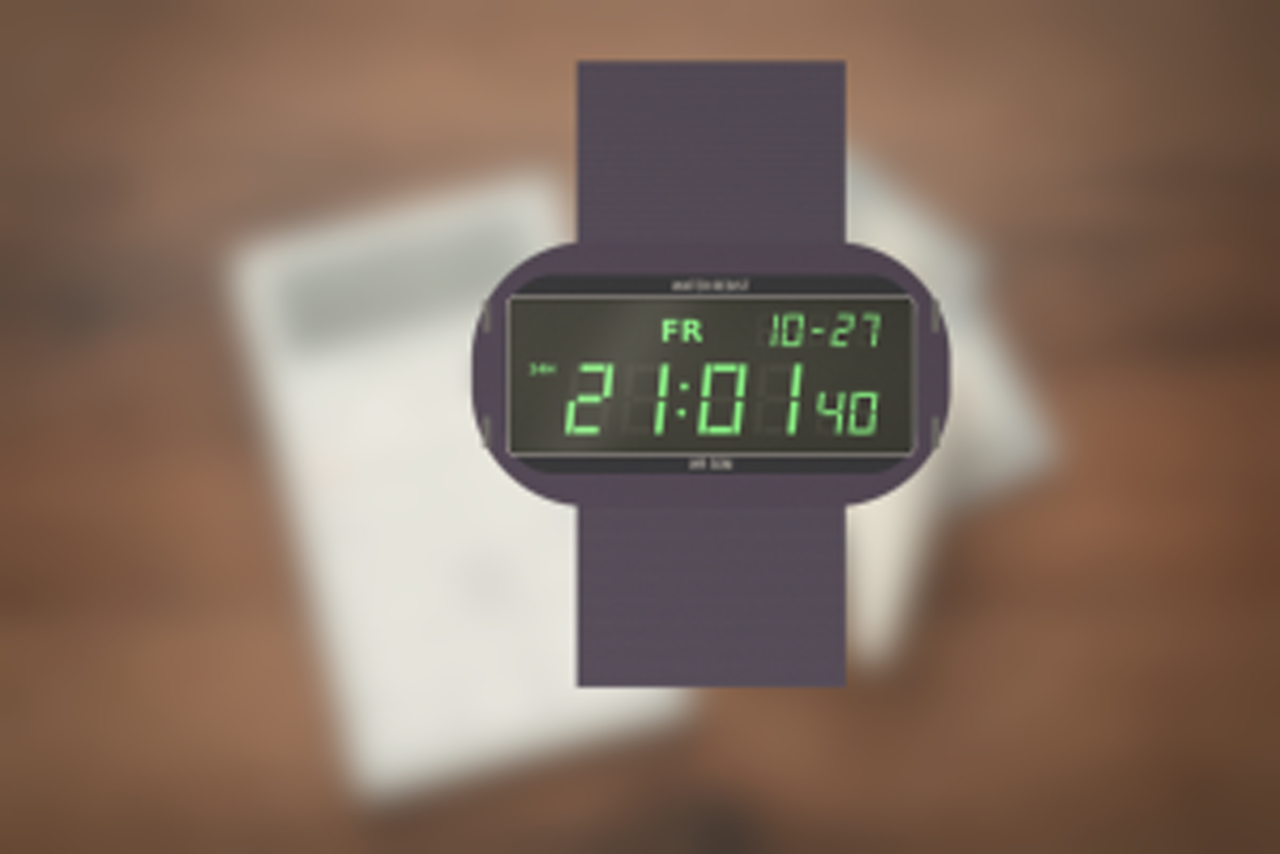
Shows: 21:01:40
